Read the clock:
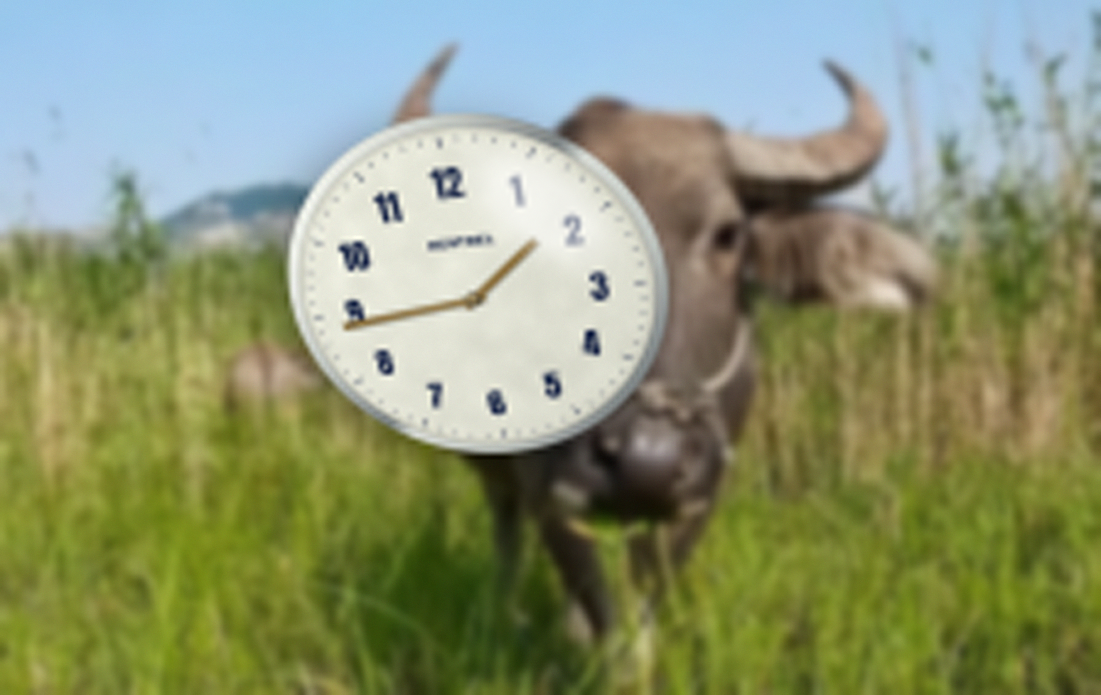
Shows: 1:44
